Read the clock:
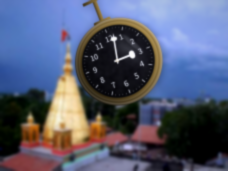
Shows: 3:02
